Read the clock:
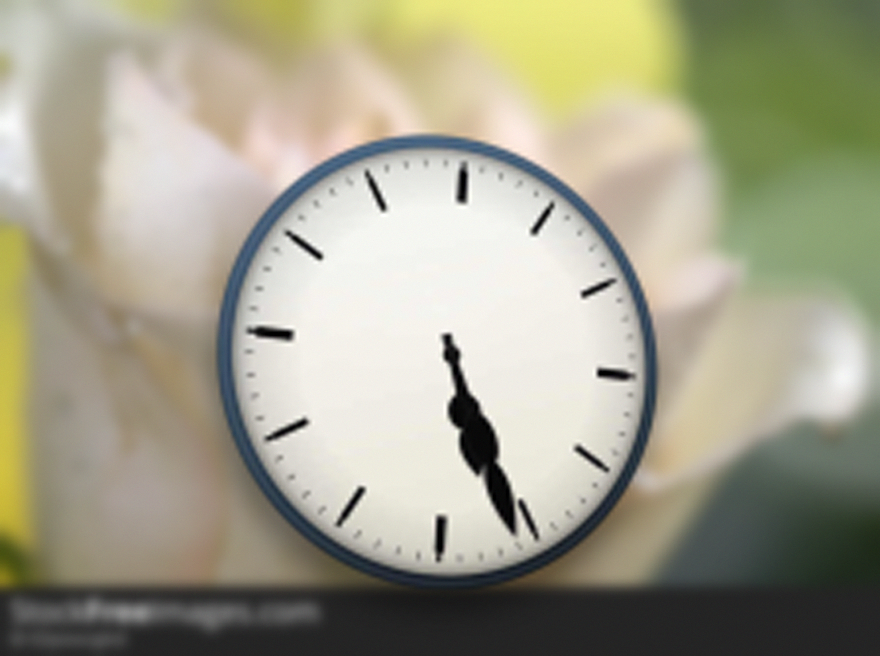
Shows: 5:26
